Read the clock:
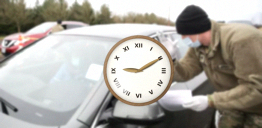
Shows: 9:10
